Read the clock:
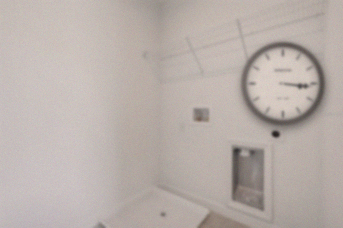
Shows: 3:16
